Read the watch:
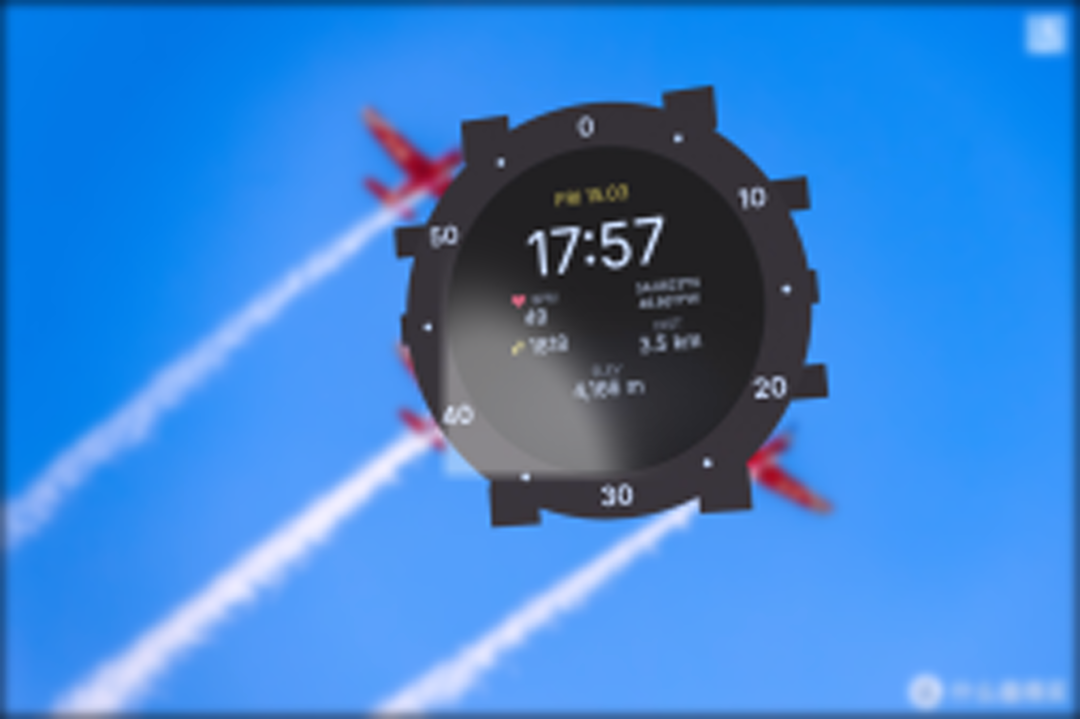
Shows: 17:57
